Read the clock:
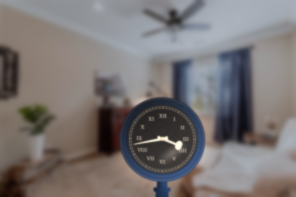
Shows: 3:43
